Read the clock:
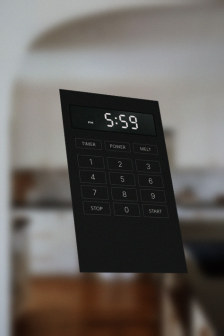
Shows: 5:59
